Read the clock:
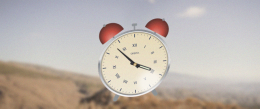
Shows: 3:53
